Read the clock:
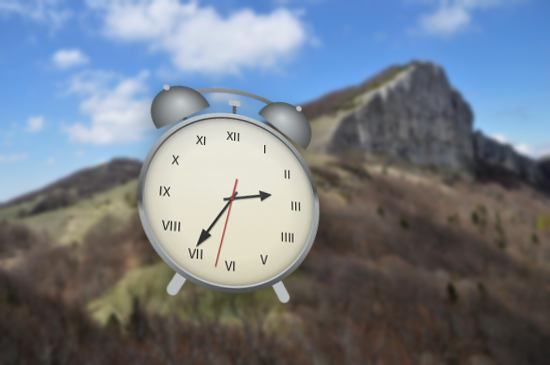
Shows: 2:35:32
